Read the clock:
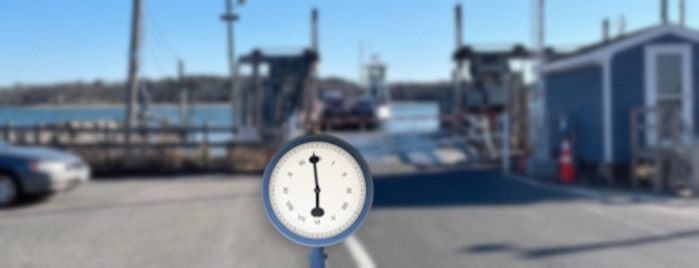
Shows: 5:59
